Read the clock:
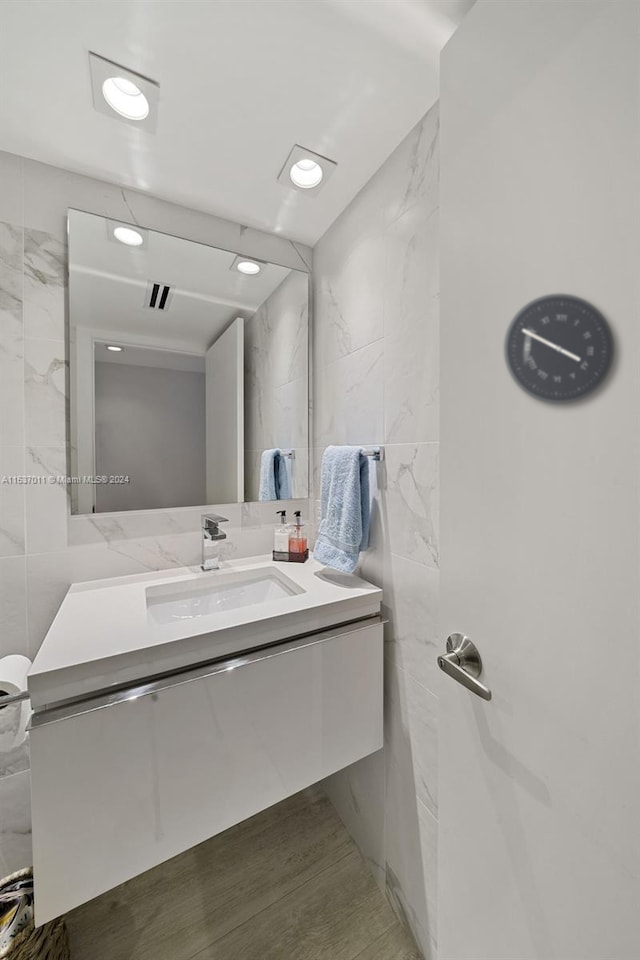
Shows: 3:49
